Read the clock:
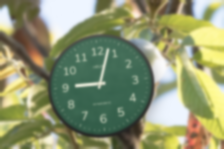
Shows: 9:03
